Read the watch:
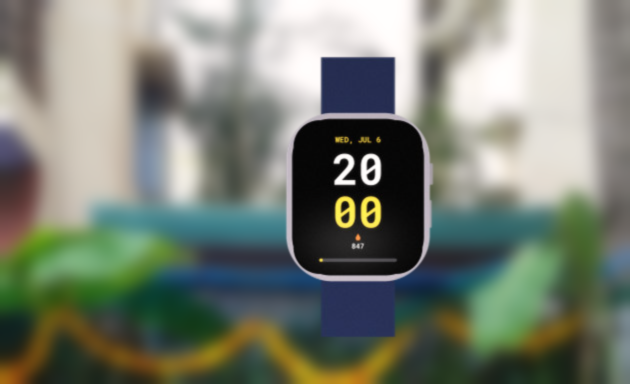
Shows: 20:00
